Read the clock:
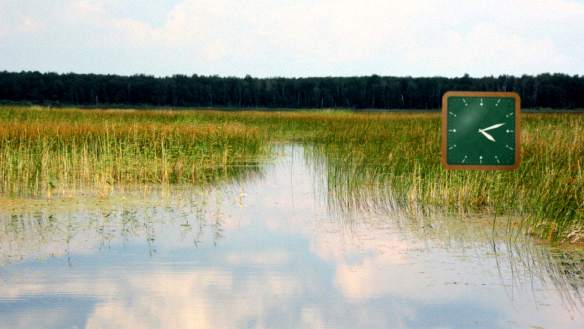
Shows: 4:12
